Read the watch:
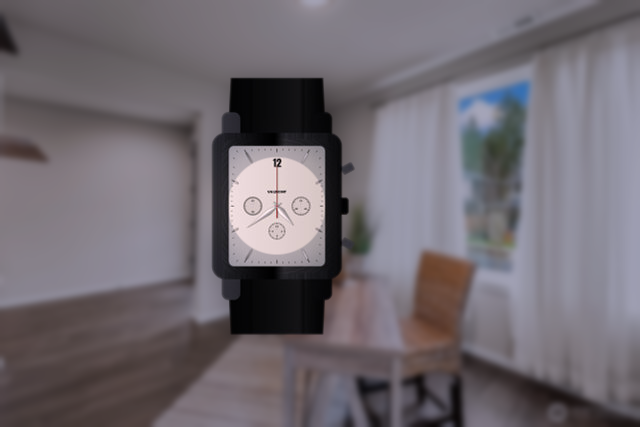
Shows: 4:39
